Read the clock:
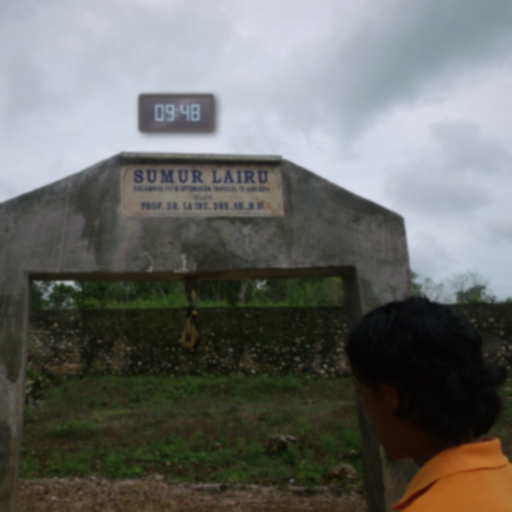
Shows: 9:48
